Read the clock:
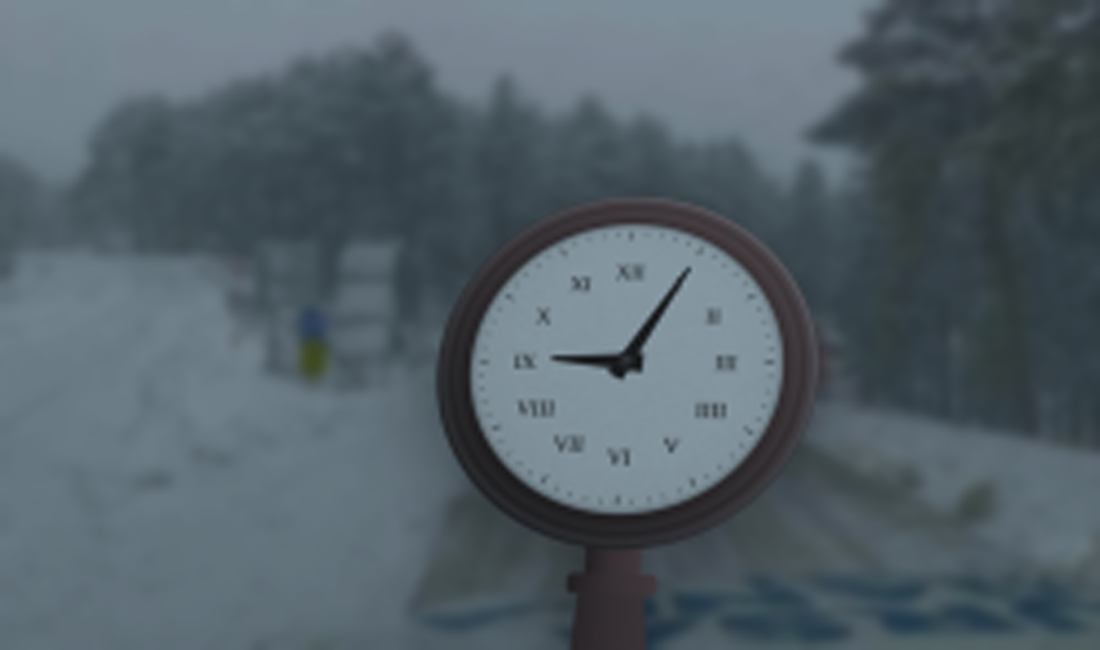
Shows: 9:05
